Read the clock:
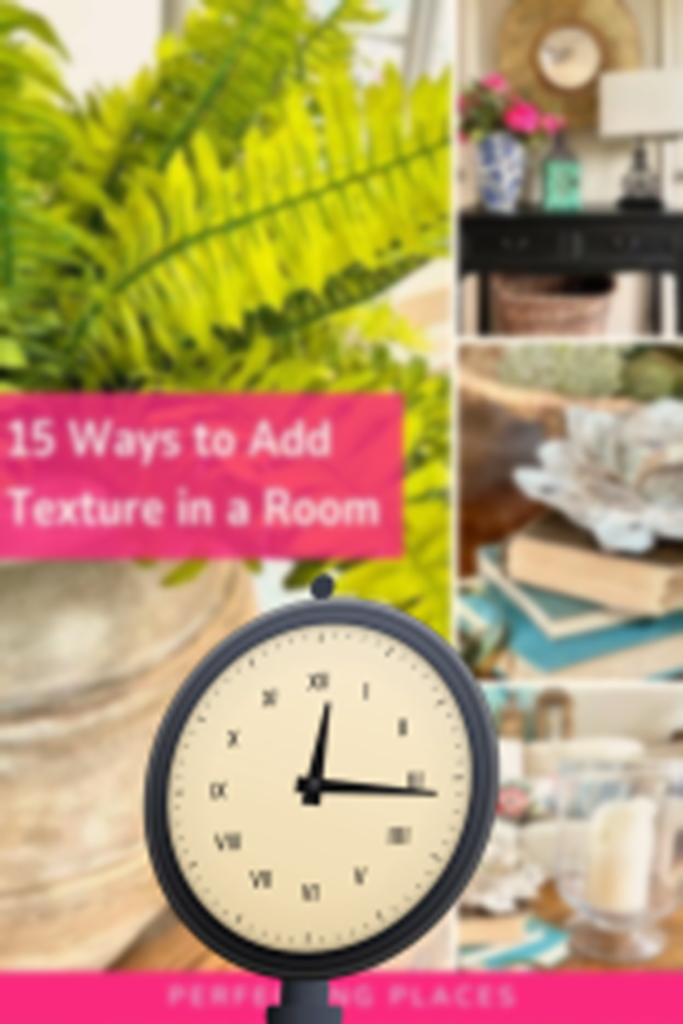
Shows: 12:16
